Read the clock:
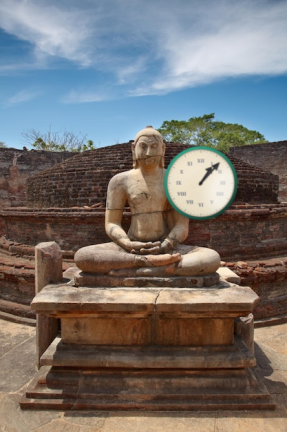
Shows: 1:07
